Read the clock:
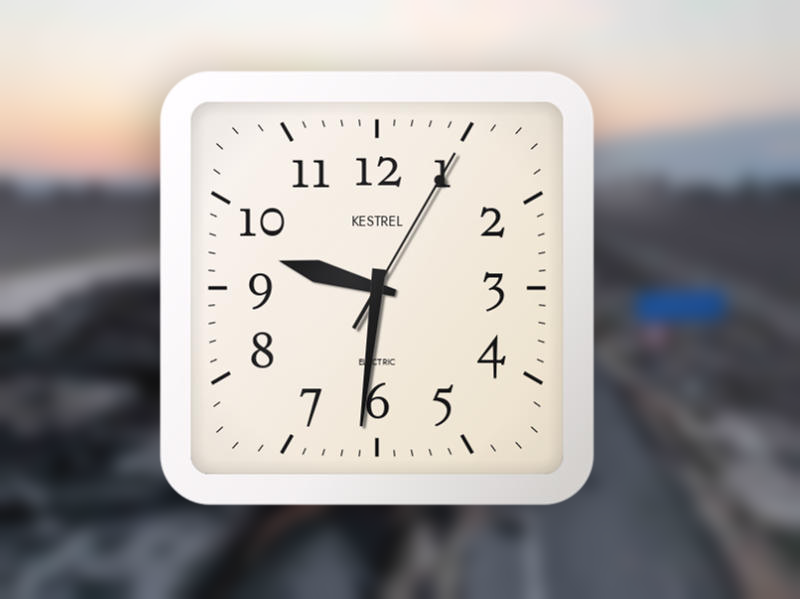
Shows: 9:31:05
